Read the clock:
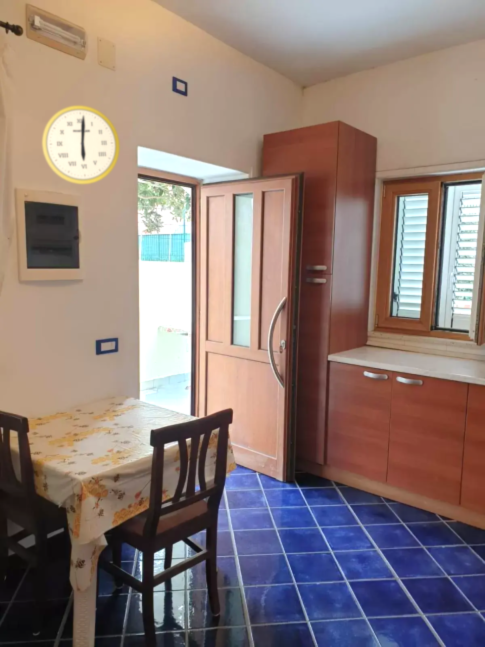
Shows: 6:01
